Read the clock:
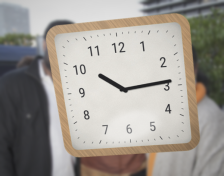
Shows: 10:14
